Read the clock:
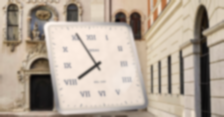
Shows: 7:56
